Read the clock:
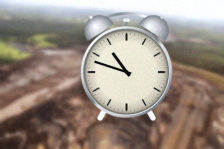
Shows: 10:48
